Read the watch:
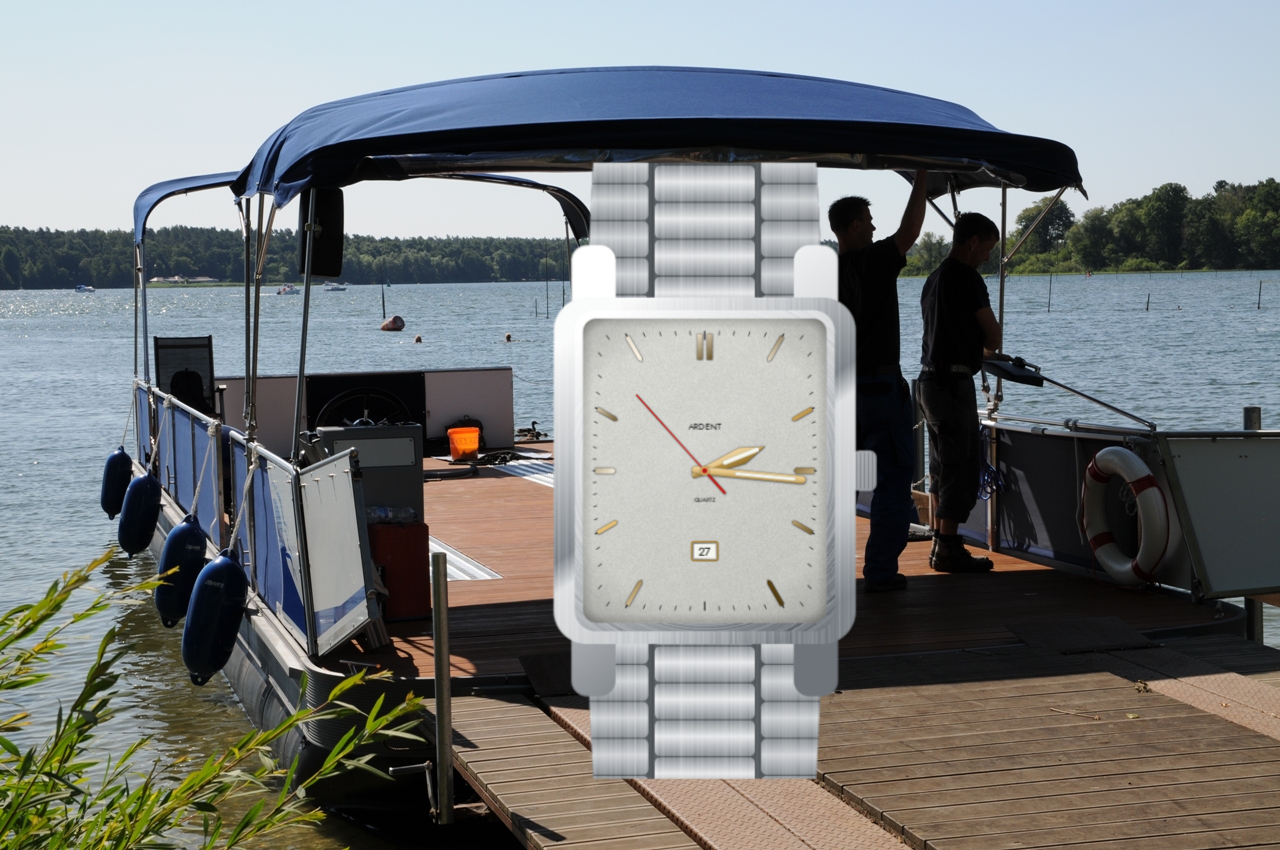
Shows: 2:15:53
